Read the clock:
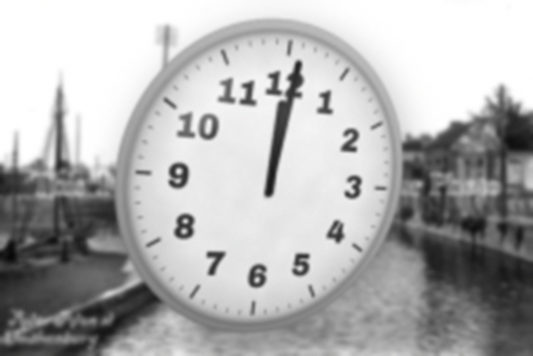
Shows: 12:01
